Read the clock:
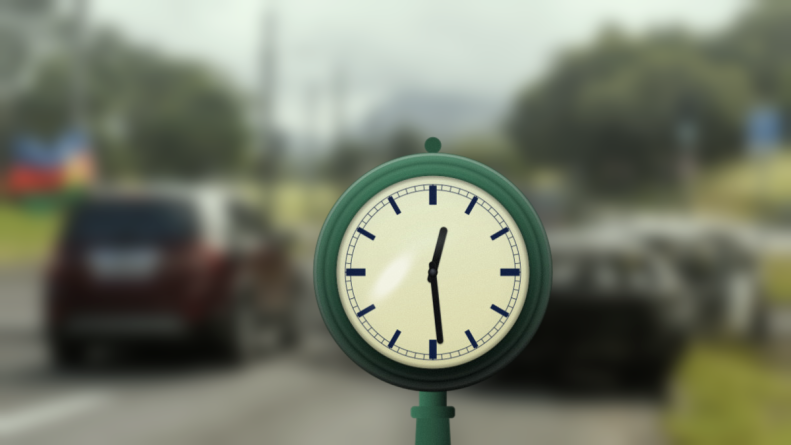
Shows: 12:29
